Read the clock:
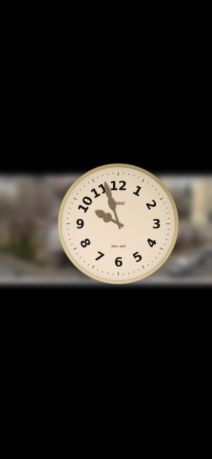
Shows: 9:57
